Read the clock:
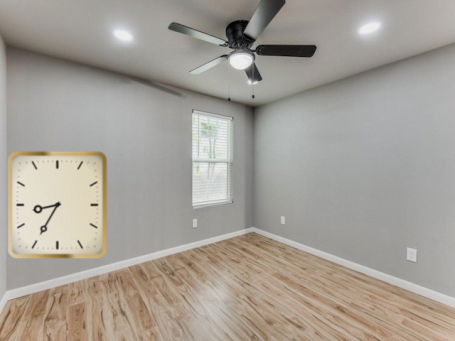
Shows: 8:35
